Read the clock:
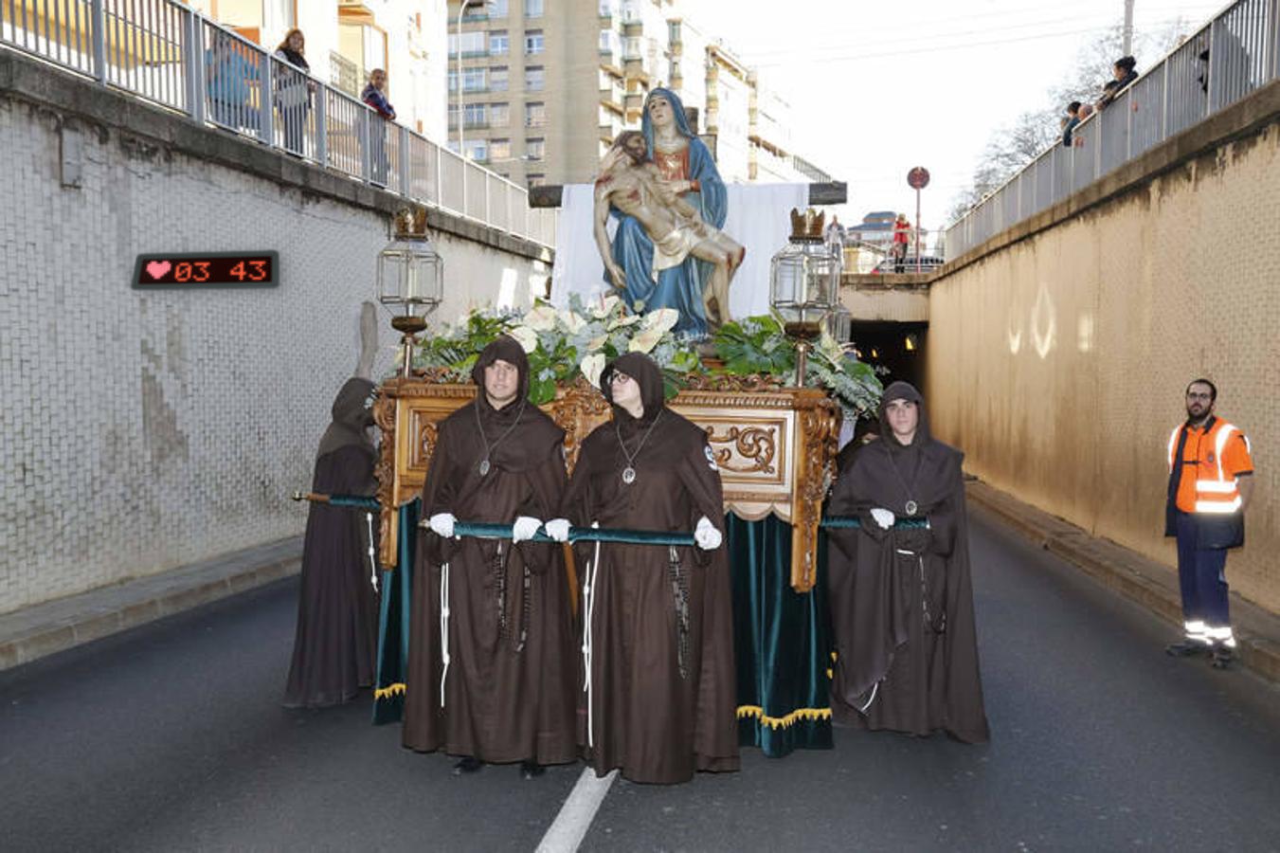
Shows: 3:43
